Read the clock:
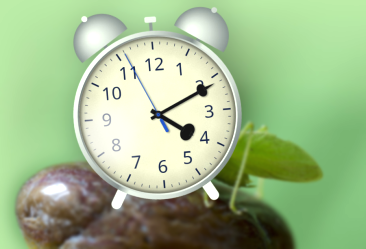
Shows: 4:10:56
